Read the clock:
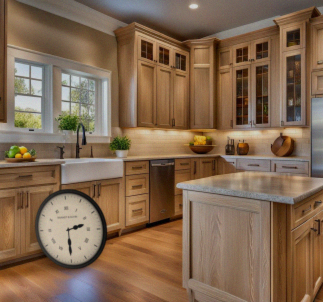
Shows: 2:30
